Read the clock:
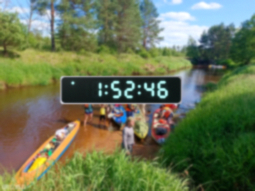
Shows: 1:52:46
